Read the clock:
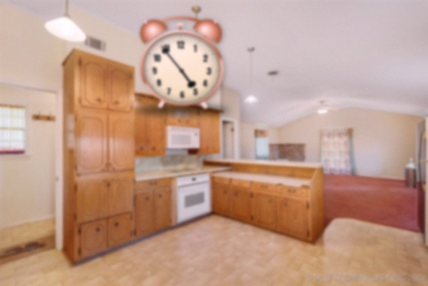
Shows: 4:54
